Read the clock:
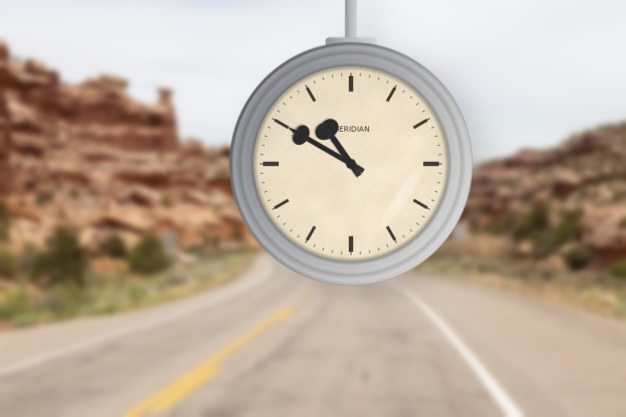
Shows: 10:50
